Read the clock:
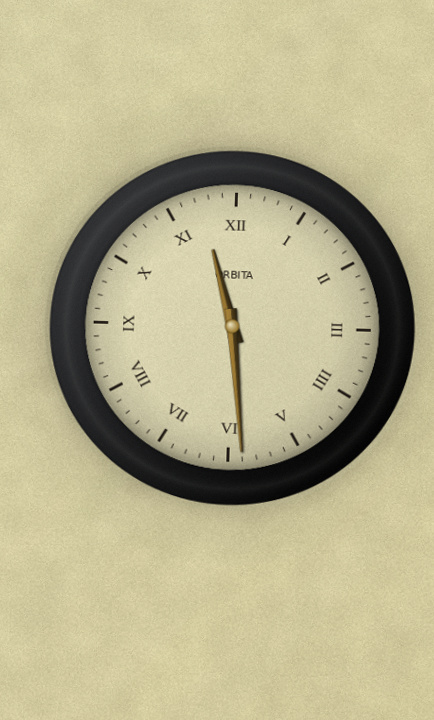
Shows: 11:29
